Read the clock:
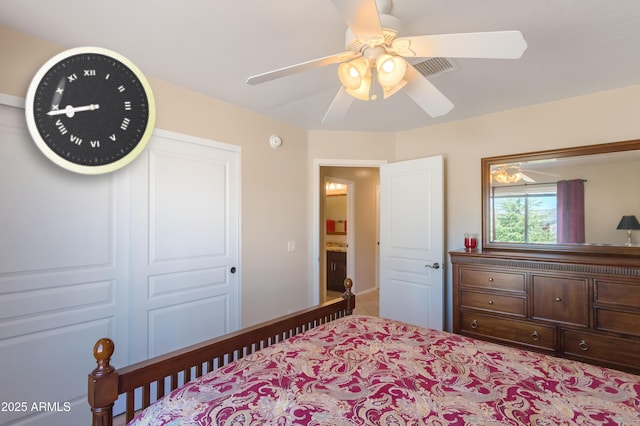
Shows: 8:44
